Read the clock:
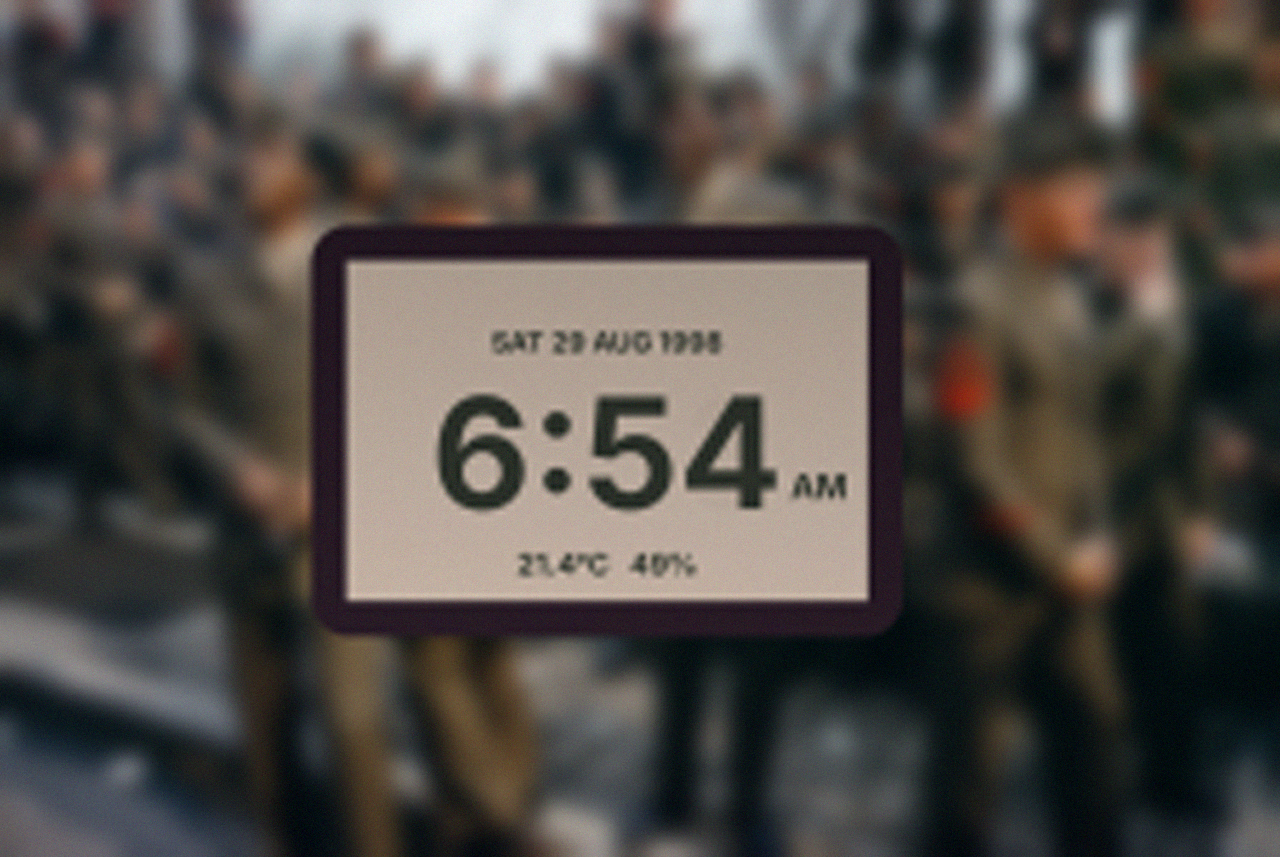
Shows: 6:54
